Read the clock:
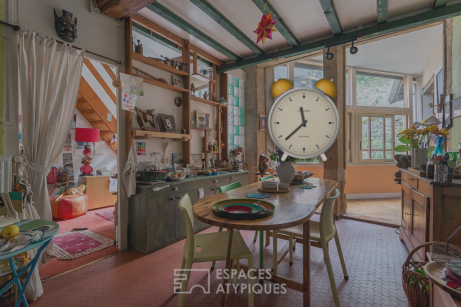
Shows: 11:38
